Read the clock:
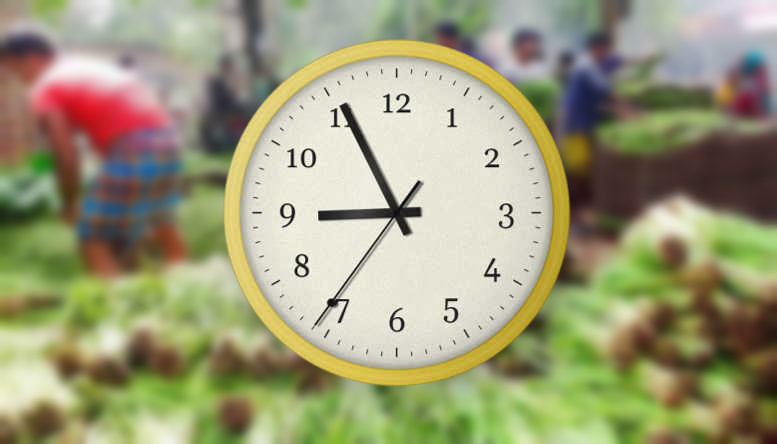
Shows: 8:55:36
